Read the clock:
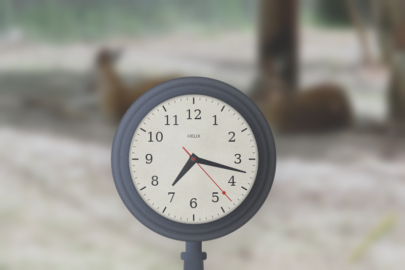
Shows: 7:17:23
